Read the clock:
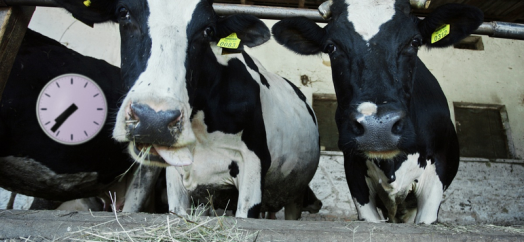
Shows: 7:37
